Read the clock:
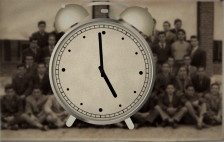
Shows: 4:59
